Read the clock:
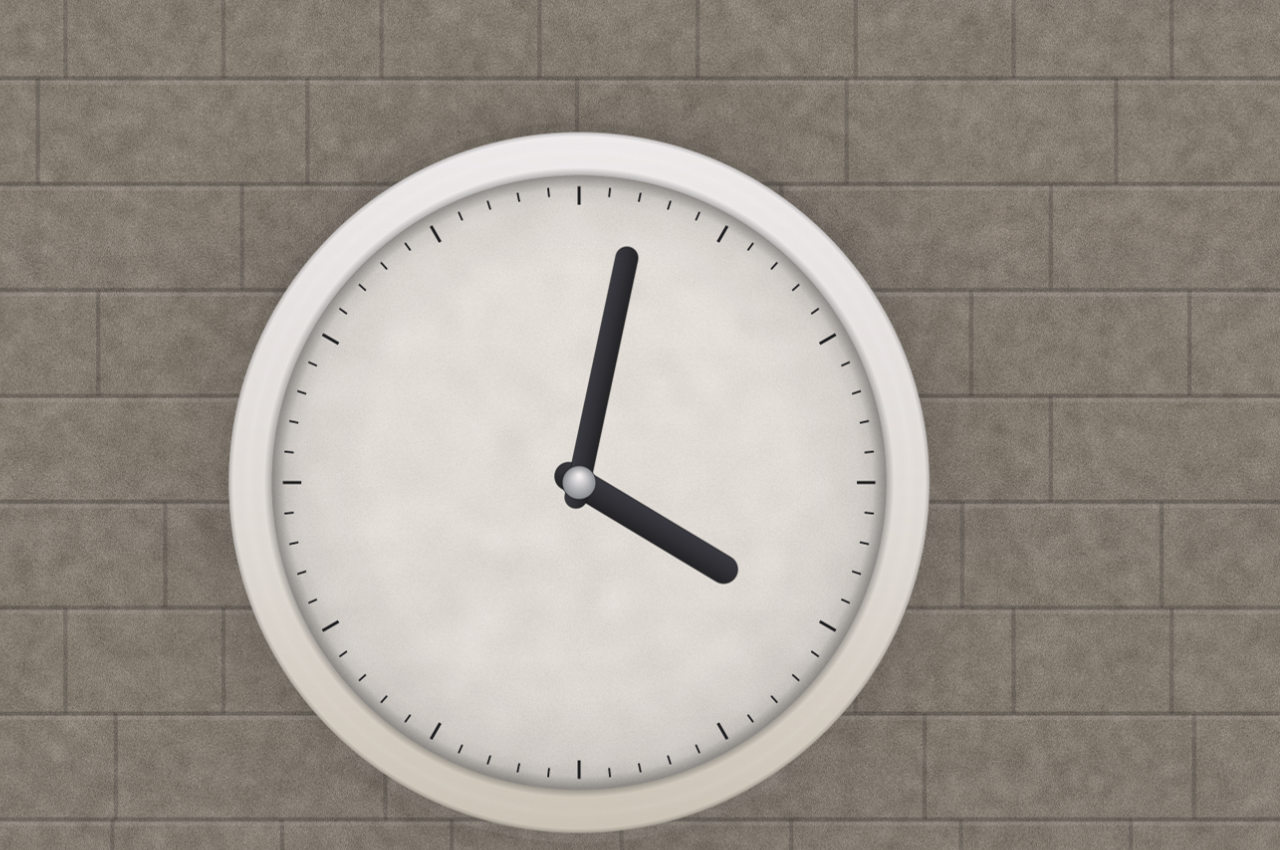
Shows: 4:02
